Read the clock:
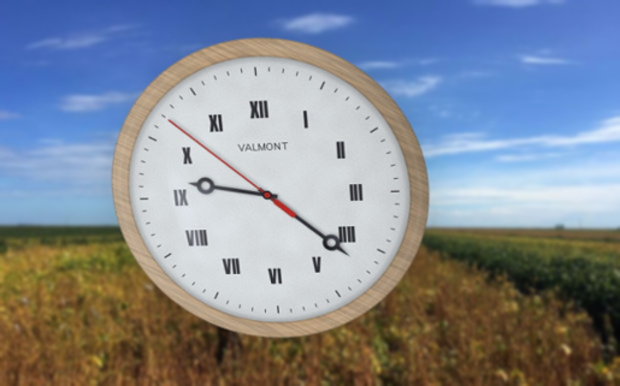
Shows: 9:21:52
